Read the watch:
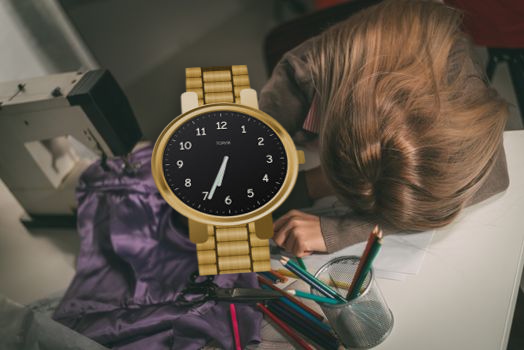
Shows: 6:34
